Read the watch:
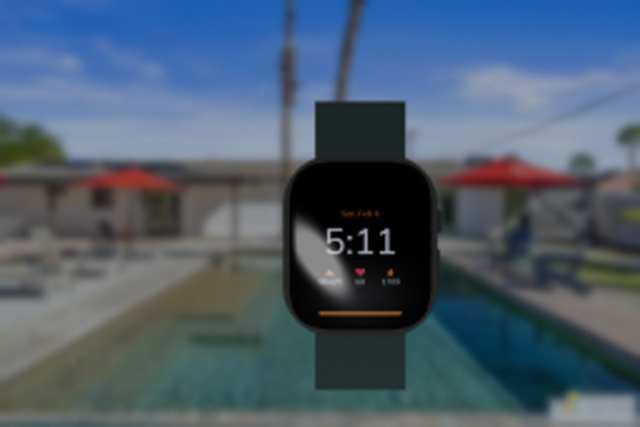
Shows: 5:11
